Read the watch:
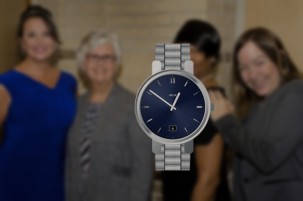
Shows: 12:51
